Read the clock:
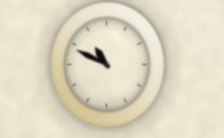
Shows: 10:49
